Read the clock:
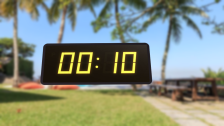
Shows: 0:10
